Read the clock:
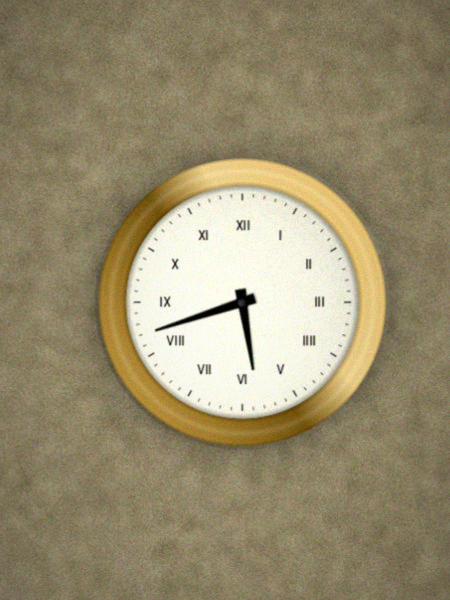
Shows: 5:42
